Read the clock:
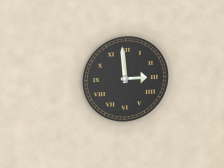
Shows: 2:59
